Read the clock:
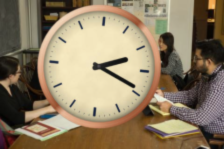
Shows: 2:19
